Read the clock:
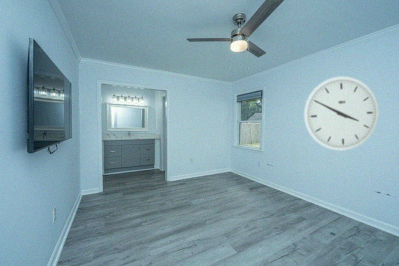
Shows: 3:50
